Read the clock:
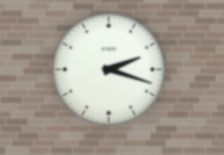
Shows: 2:18
